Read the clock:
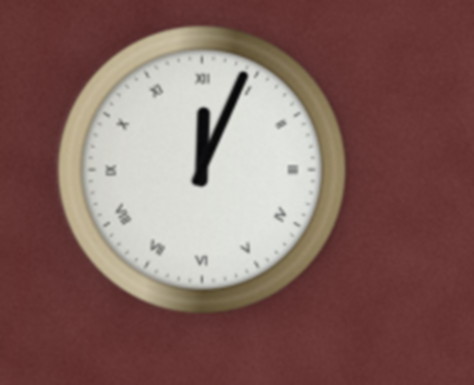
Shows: 12:04
